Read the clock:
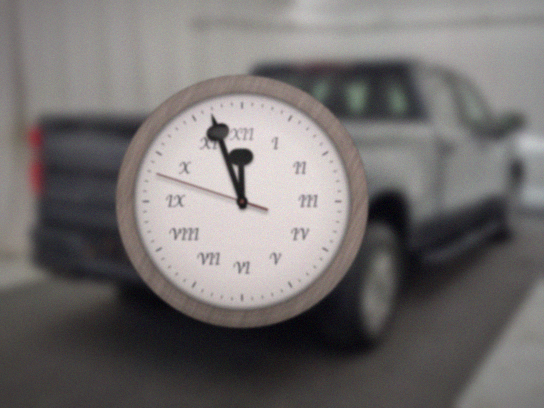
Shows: 11:56:48
